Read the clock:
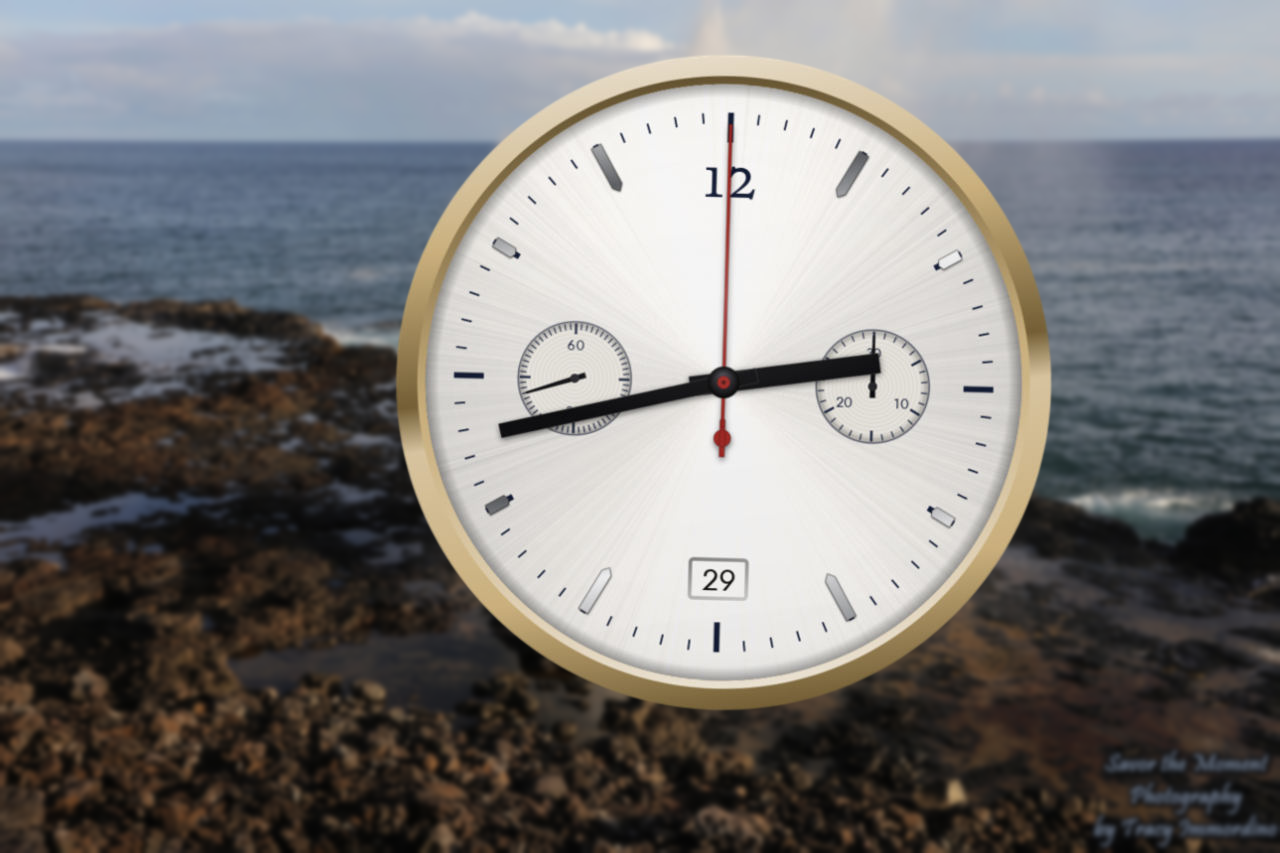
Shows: 2:42:42
